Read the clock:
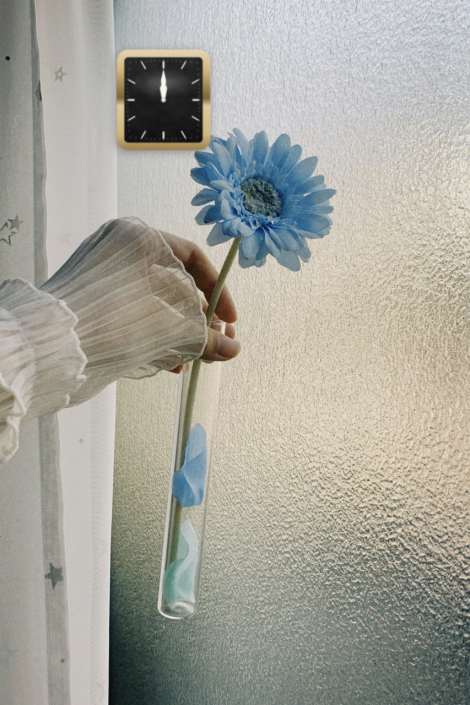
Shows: 12:00
